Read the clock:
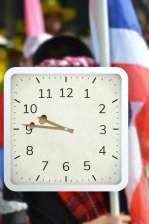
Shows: 9:46
